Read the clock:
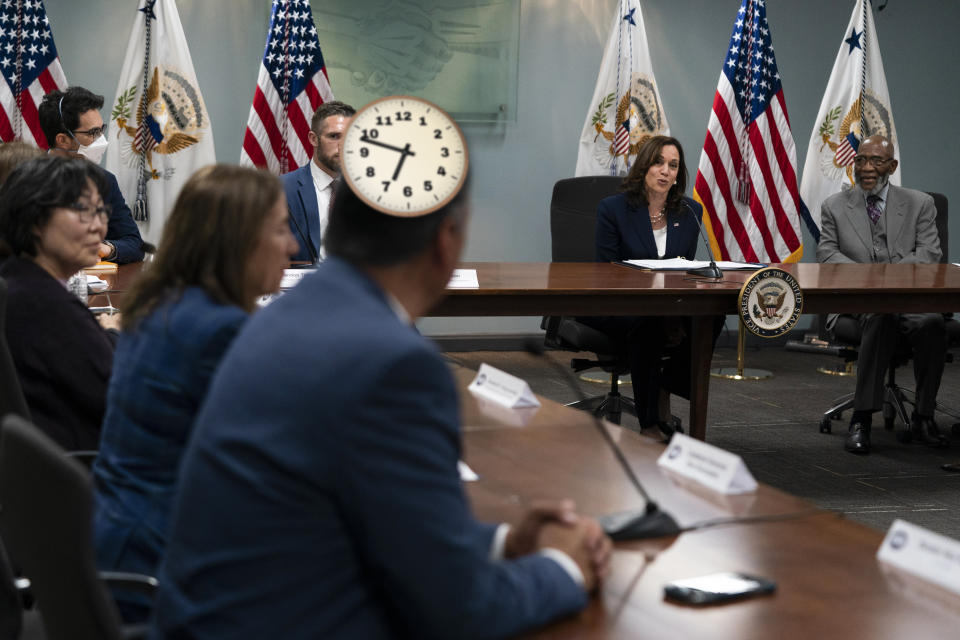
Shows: 6:48
